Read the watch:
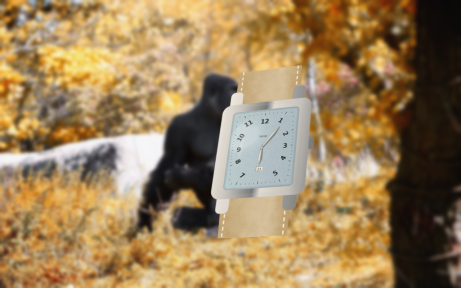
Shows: 6:06
